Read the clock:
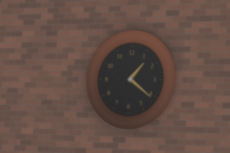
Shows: 1:21
